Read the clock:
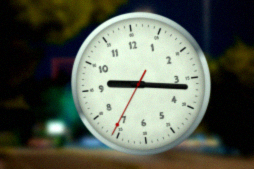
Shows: 9:16:36
